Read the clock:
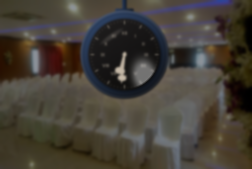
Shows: 6:31
